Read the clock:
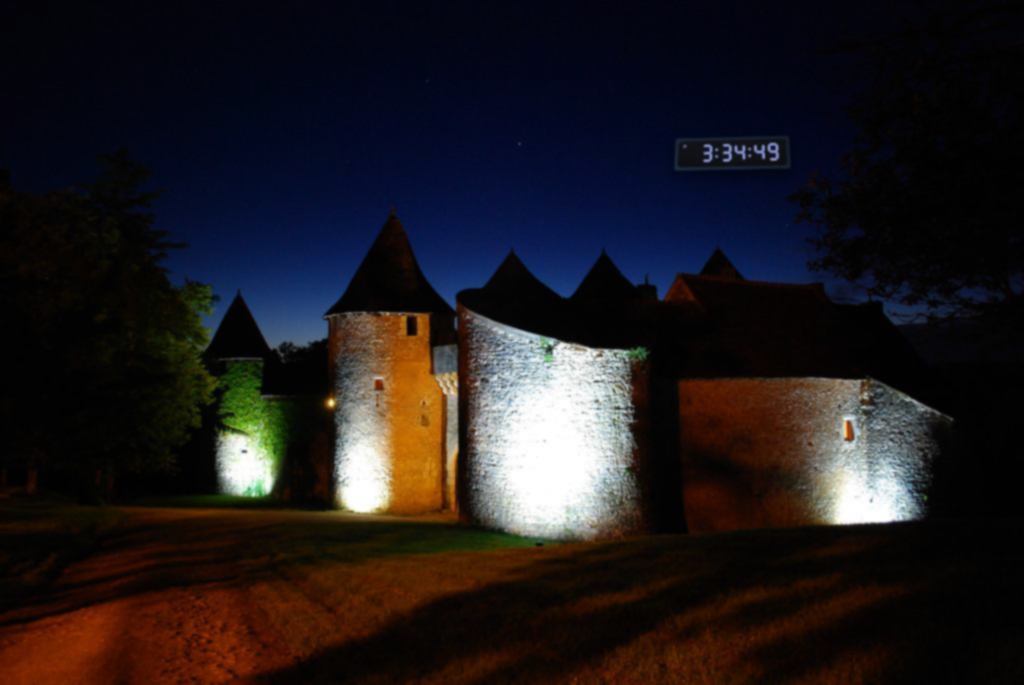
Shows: 3:34:49
